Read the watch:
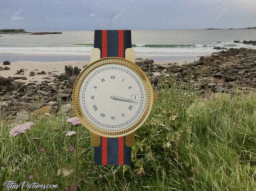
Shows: 3:17
